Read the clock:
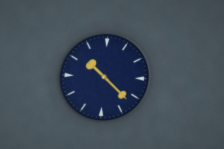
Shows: 10:22
